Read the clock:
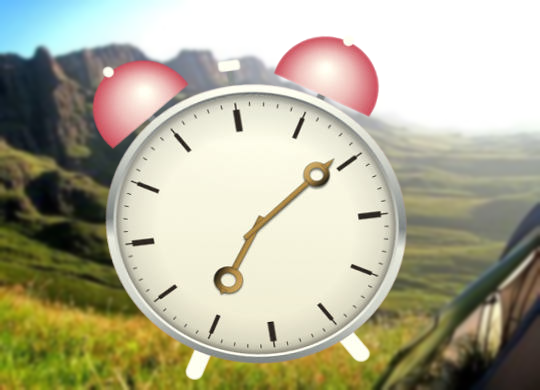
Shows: 7:09
